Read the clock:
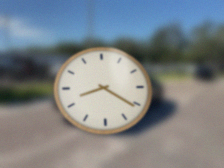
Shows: 8:21
